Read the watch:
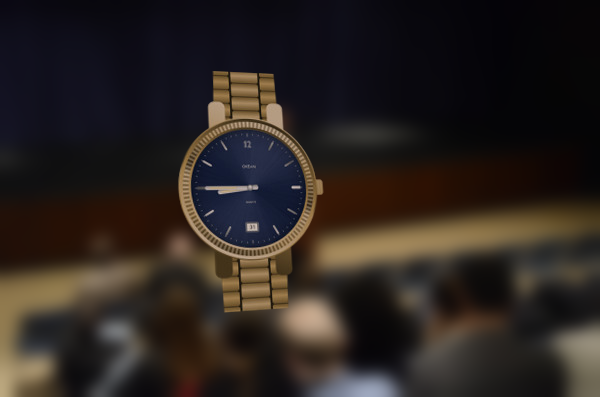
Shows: 8:45
